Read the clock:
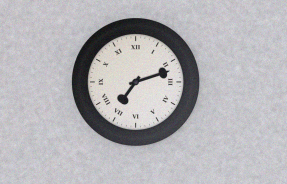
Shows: 7:12
